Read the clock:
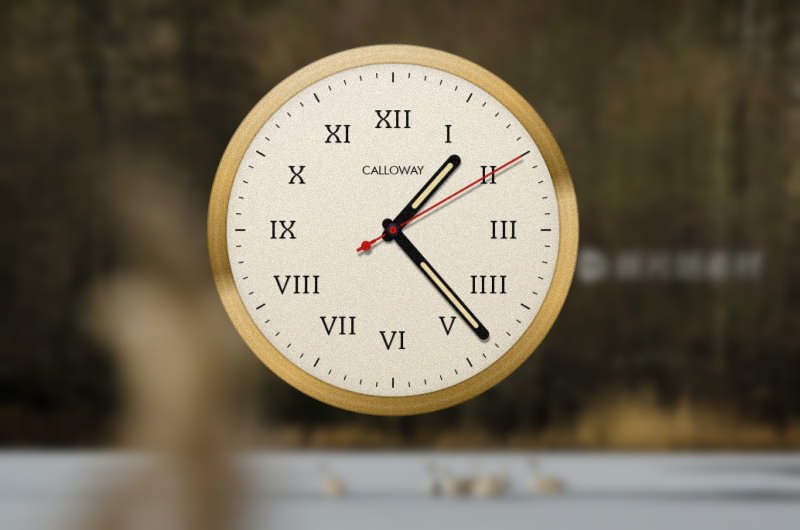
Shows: 1:23:10
